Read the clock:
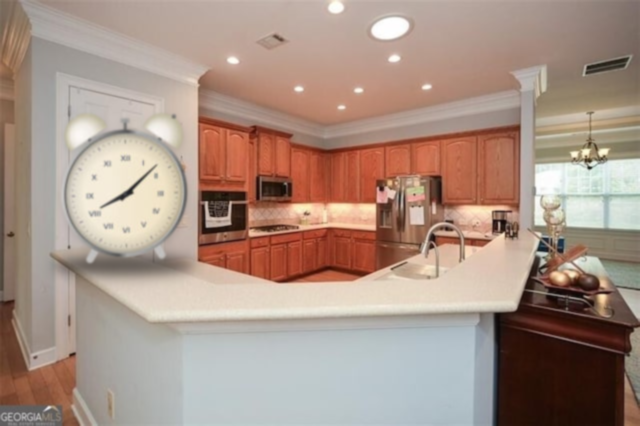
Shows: 8:08
